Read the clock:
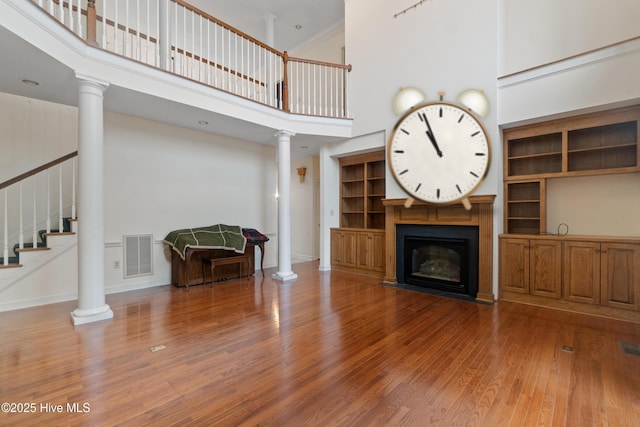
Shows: 10:56
